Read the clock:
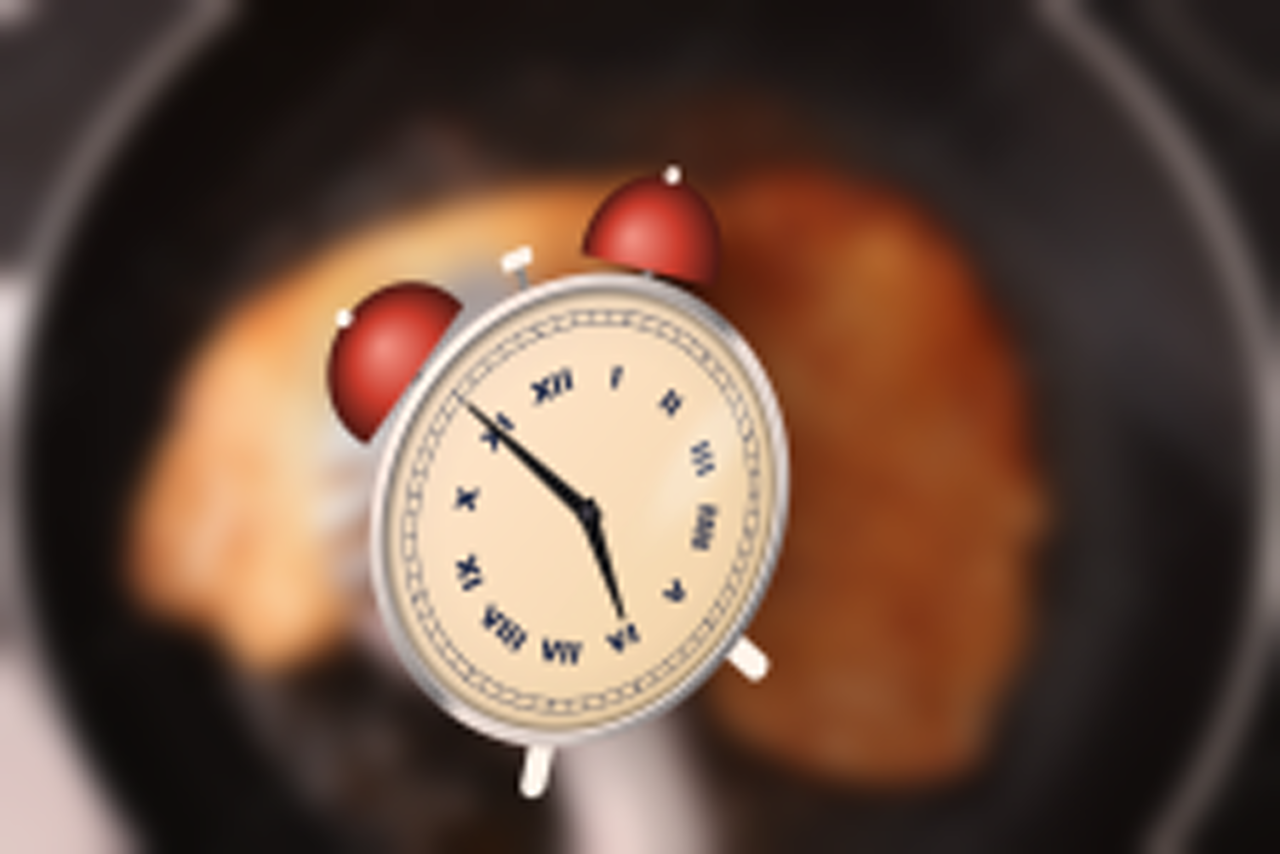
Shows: 5:55
